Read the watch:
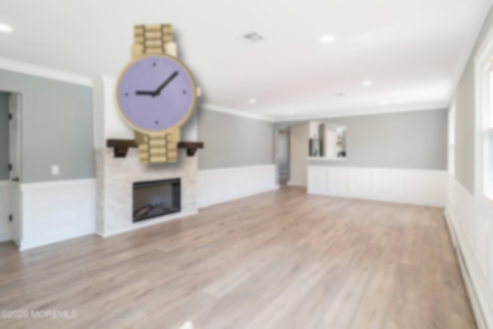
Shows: 9:08
